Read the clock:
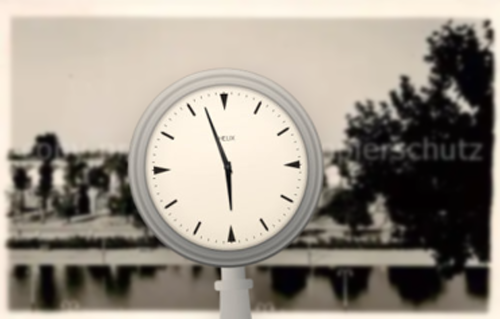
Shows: 5:57
